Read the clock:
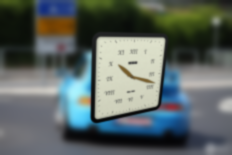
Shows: 10:18
